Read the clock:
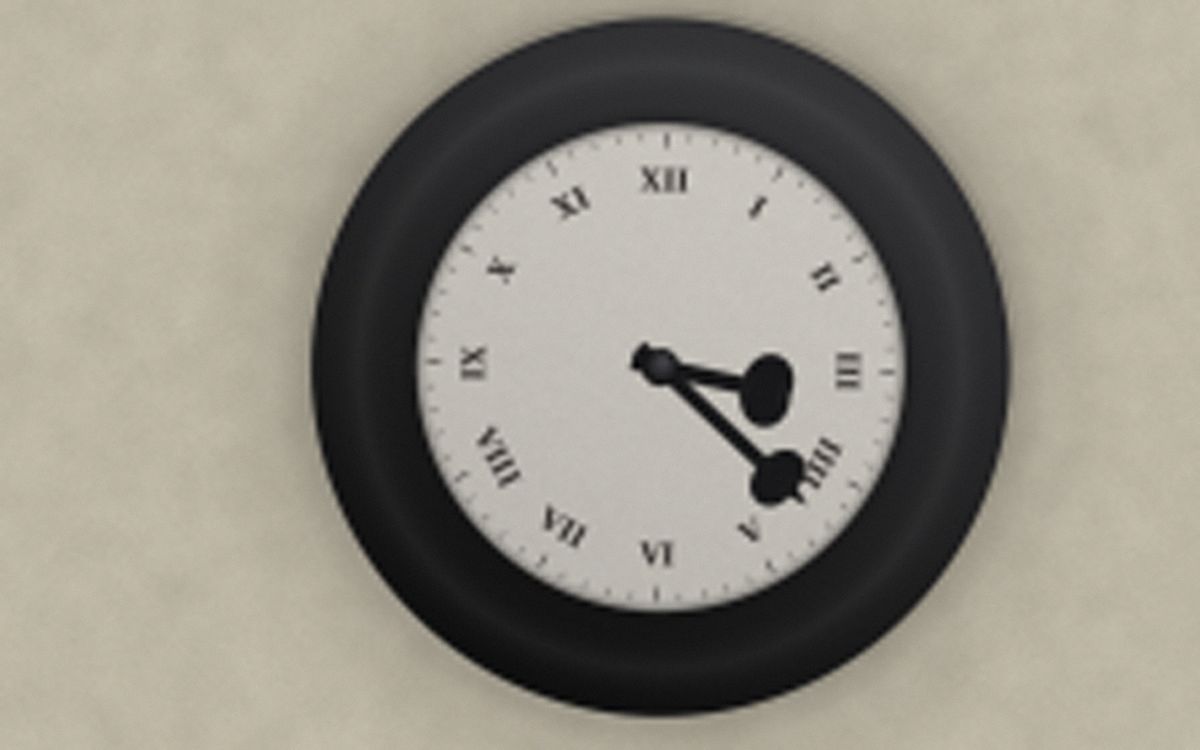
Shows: 3:22
